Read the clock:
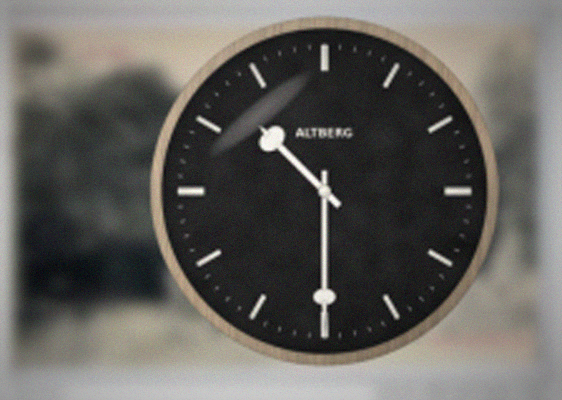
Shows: 10:30
